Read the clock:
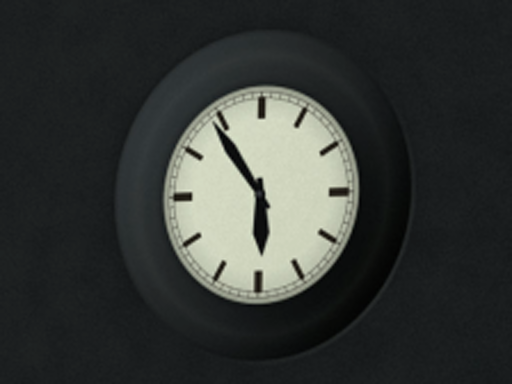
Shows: 5:54
